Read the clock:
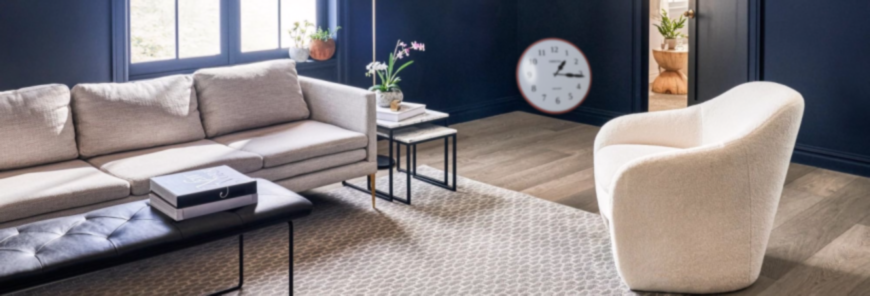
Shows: 1:16
